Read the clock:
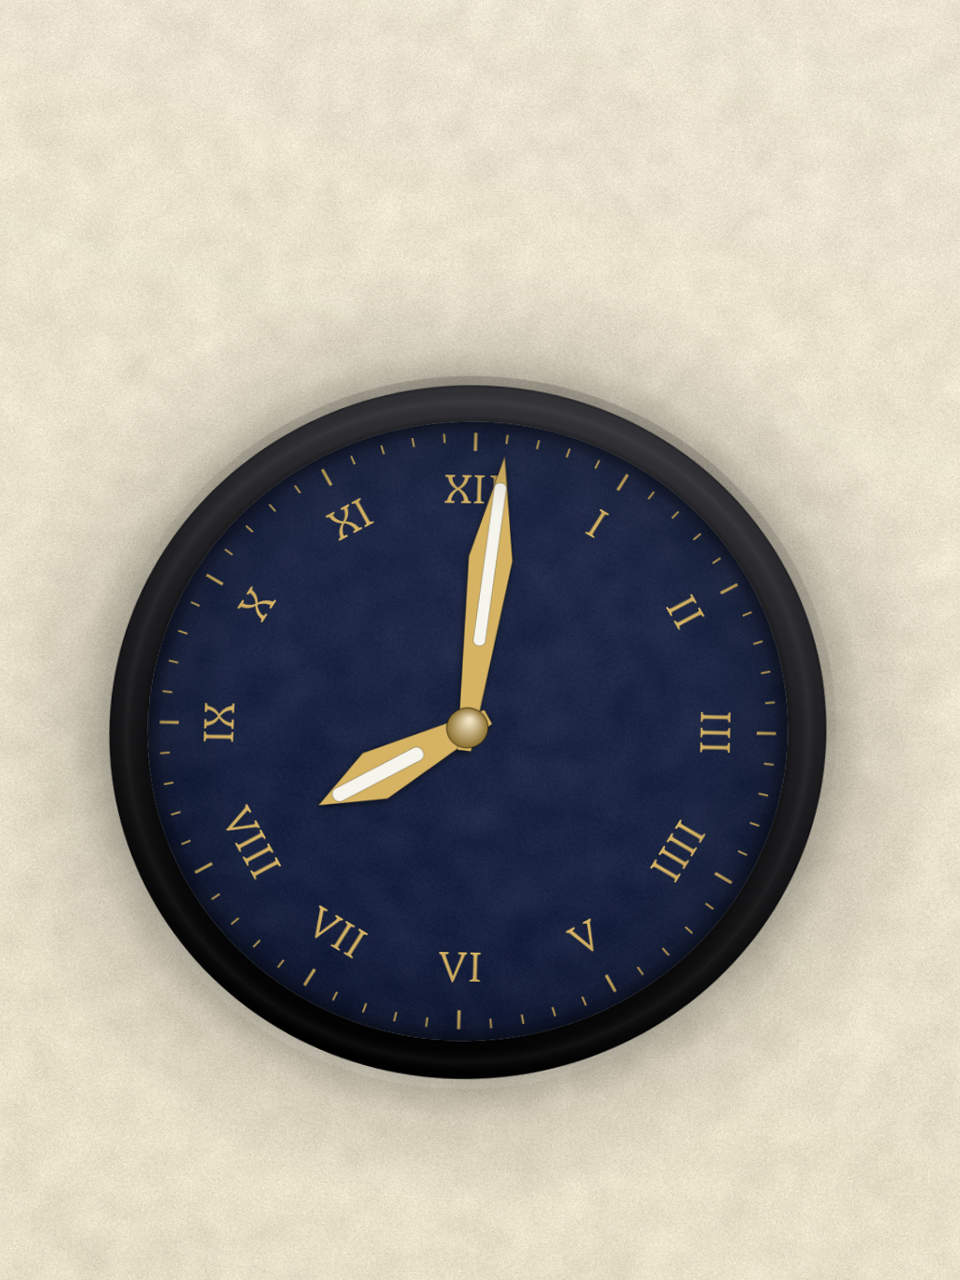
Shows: 8:01
